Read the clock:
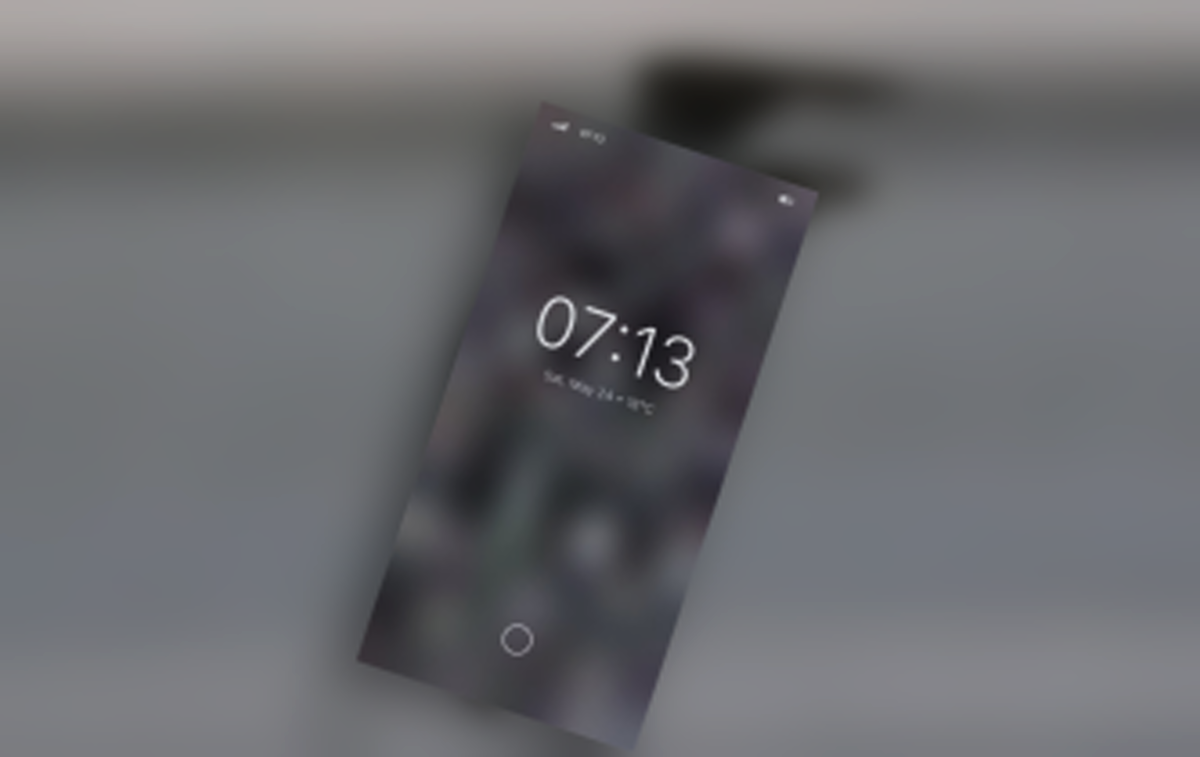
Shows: 7:13
